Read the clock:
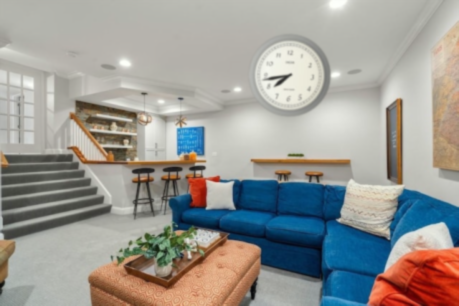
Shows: 7:43
